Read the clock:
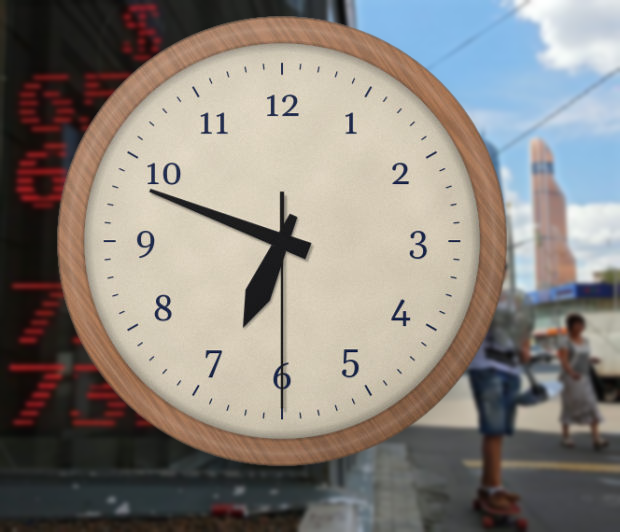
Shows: 6:48:30
